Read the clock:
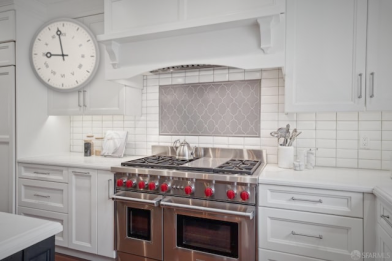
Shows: 8:58
